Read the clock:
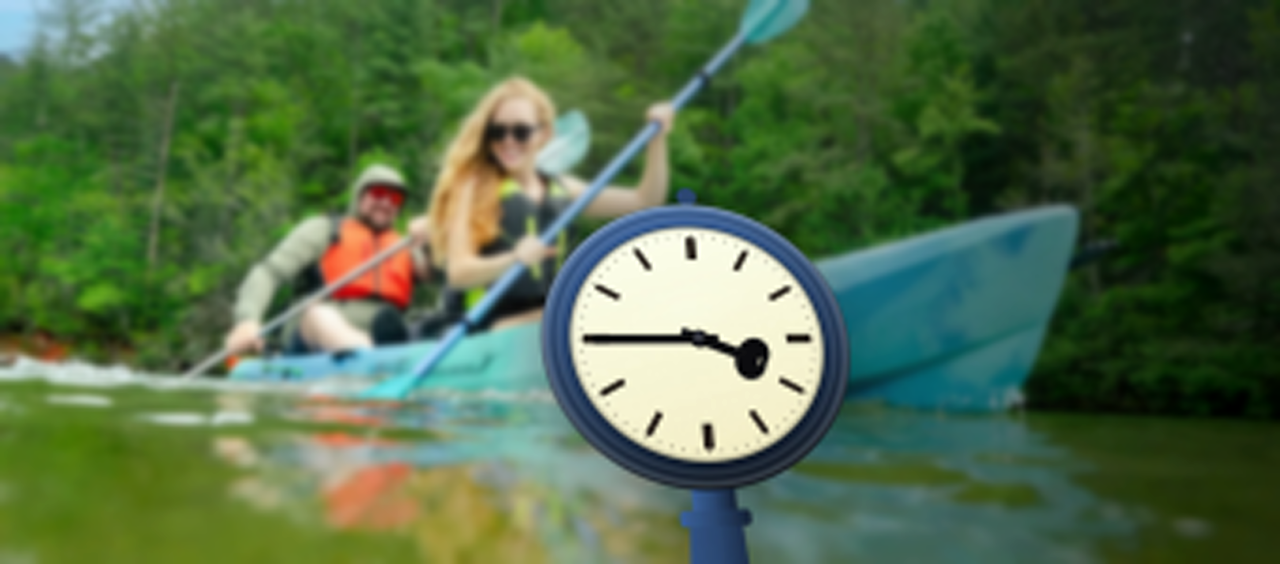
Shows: 3:45
